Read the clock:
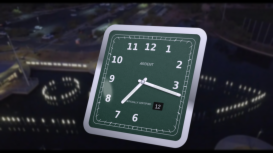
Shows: 7:17
